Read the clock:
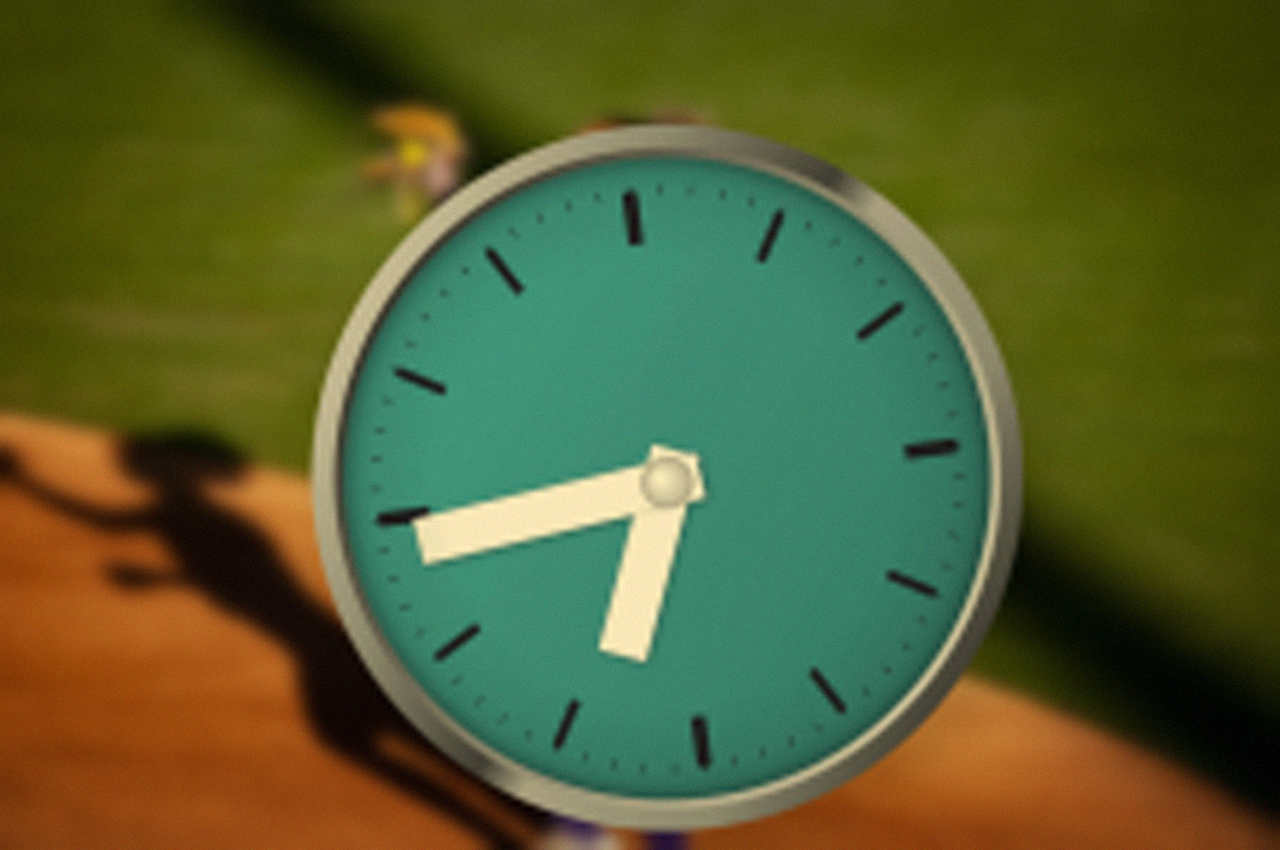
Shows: 6:44
